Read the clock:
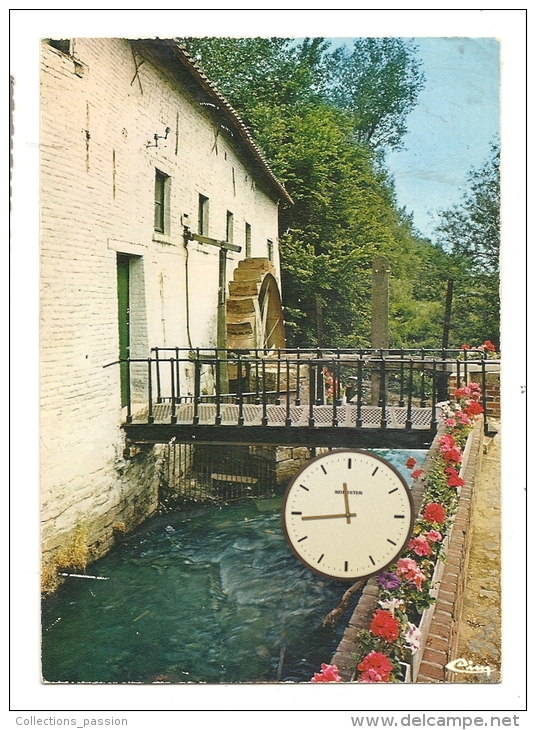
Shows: 11:44
